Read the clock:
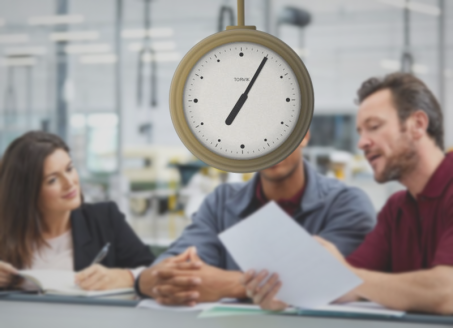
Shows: 7:05
